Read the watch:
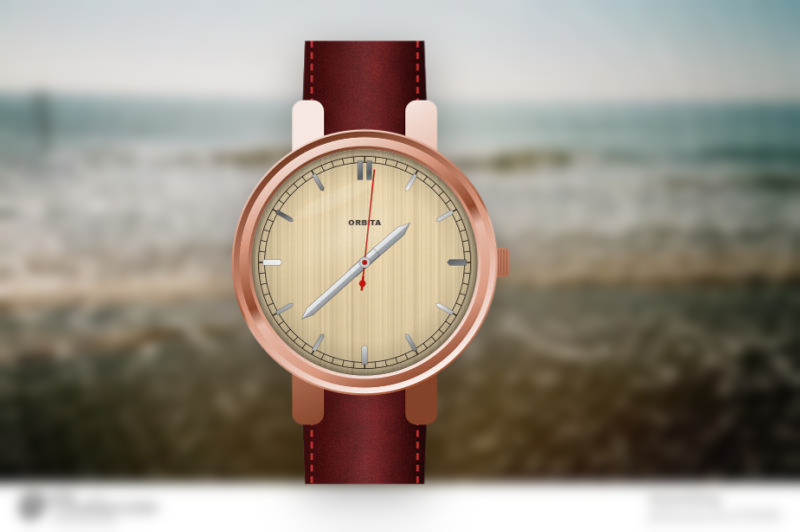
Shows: 1:38:01
